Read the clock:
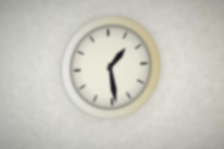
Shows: 1:29
